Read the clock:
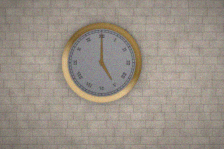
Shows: 5:00
